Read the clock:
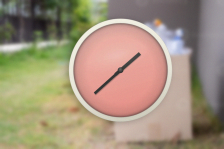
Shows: 1:38
